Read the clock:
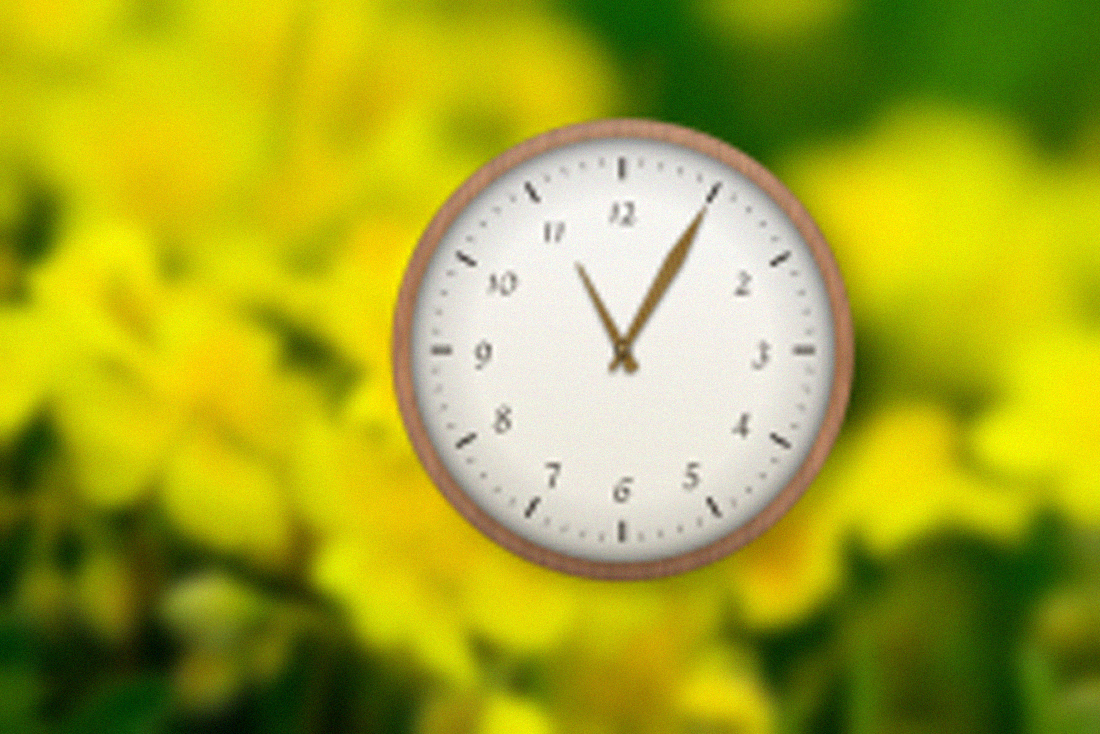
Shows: 11:05
